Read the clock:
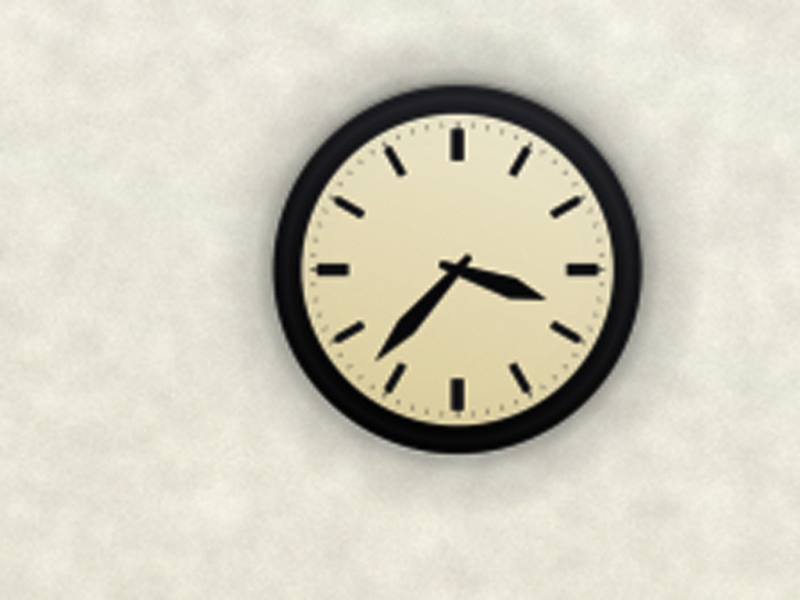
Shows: 3:37
